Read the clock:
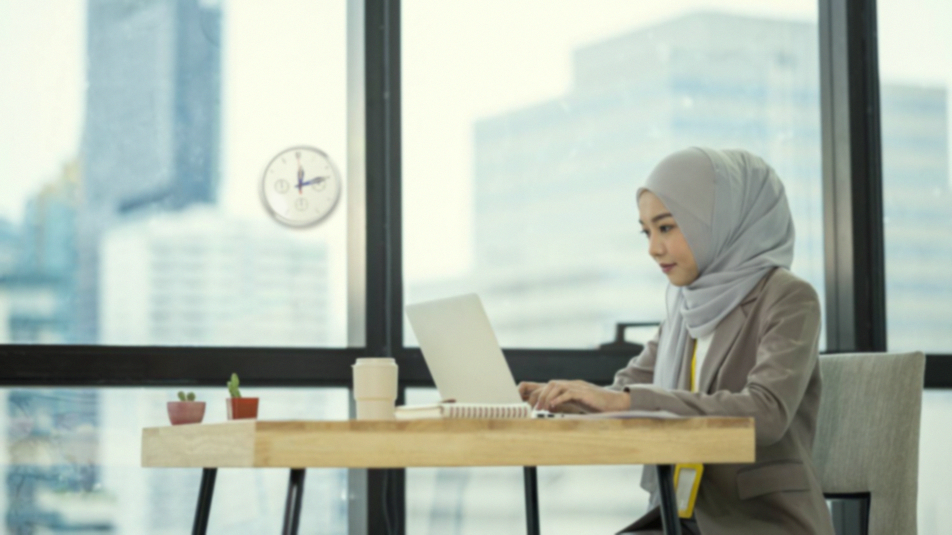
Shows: 12:13
